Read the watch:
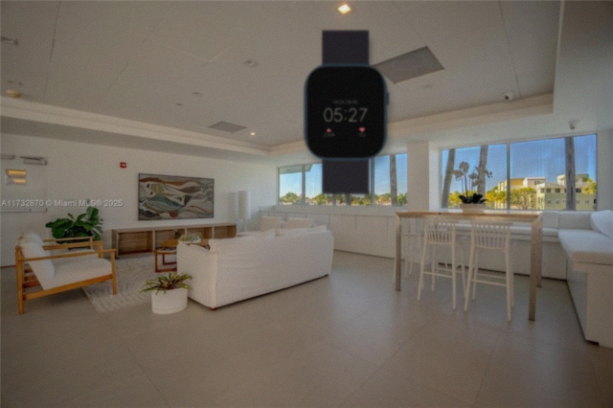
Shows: 5:27
